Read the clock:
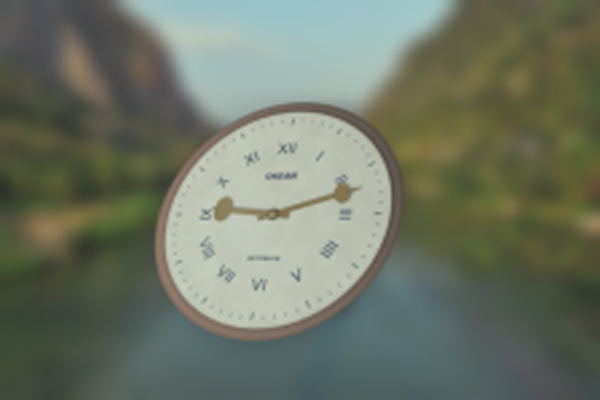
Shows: 9:12
